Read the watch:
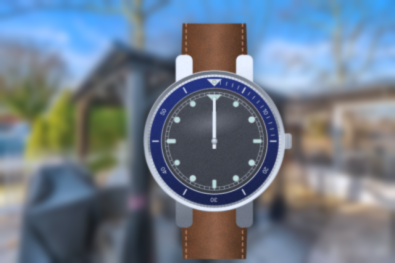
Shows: 12:00
